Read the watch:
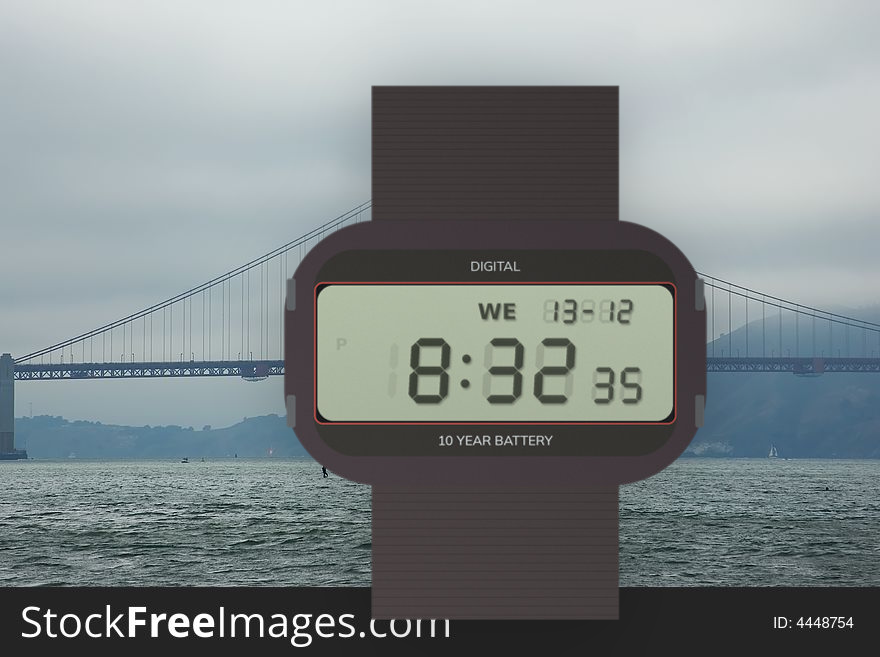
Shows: 8:32:35
